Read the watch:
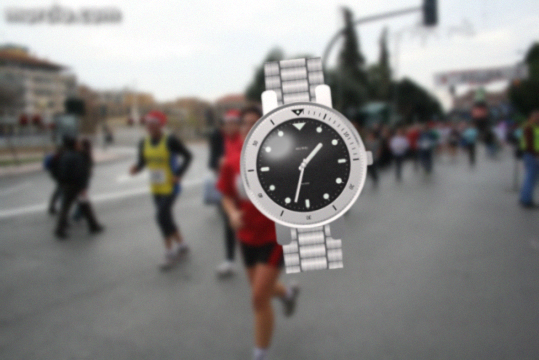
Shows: 1:33
